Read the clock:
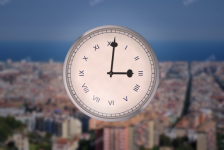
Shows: 3:01
